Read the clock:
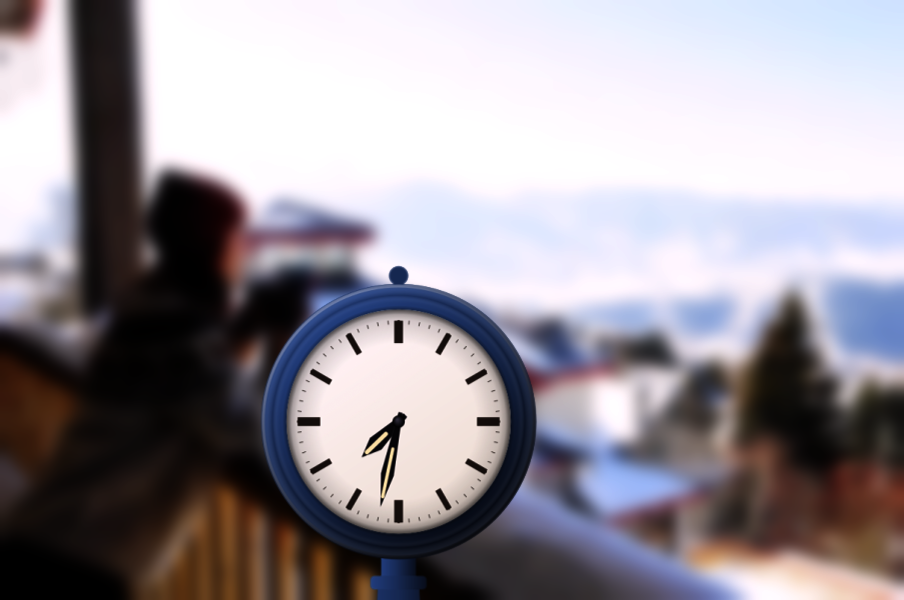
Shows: 7:32
